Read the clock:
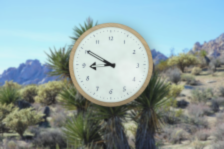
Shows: 8:50
